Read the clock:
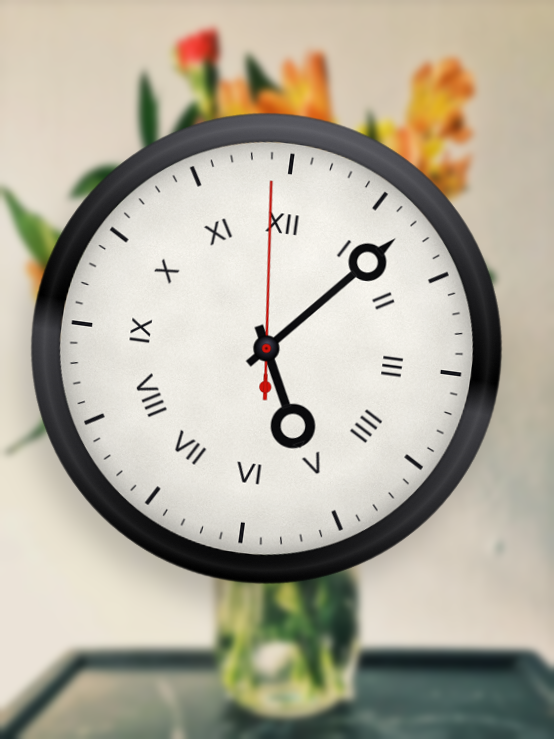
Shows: 5:06:59
